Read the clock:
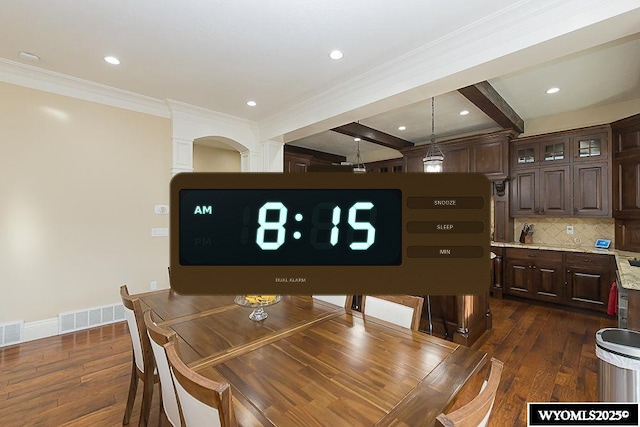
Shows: 8:15
